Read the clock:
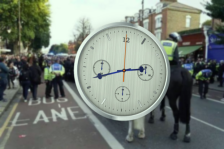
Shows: 2:42
